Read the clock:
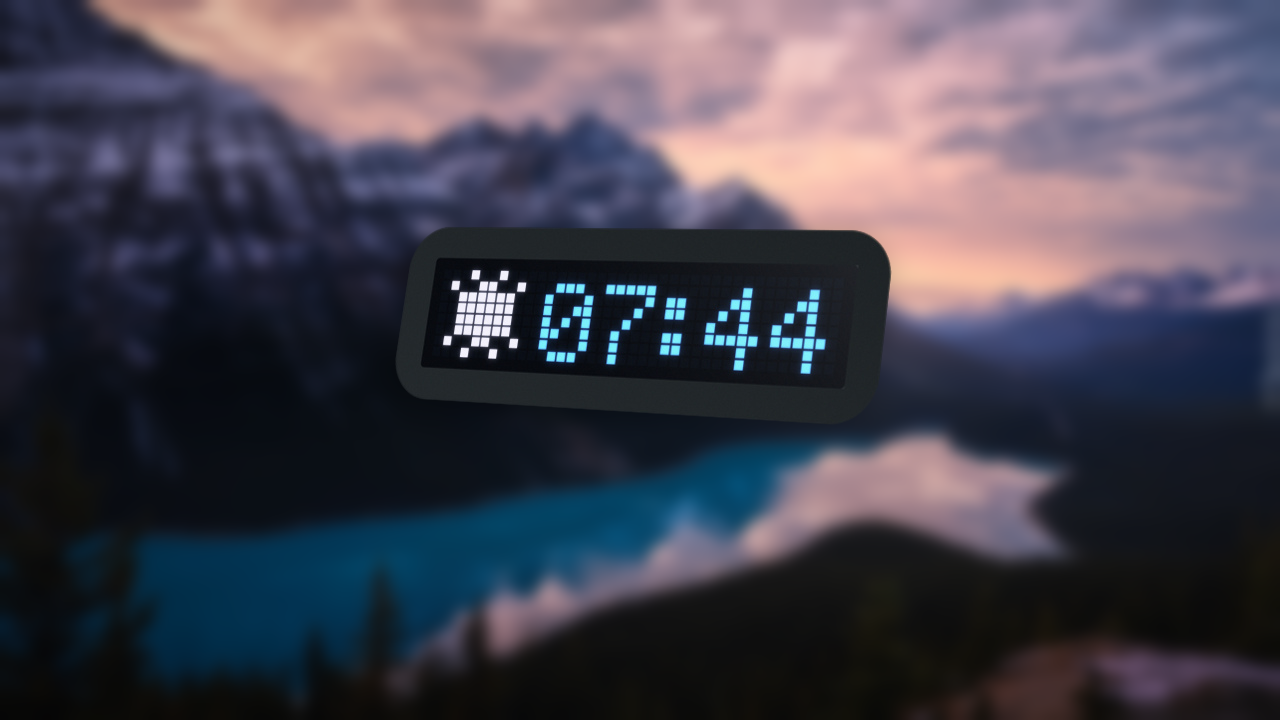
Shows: 7:44
